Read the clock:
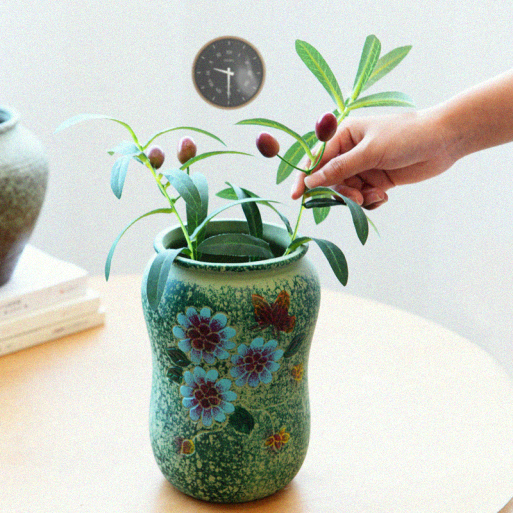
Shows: 9:30
